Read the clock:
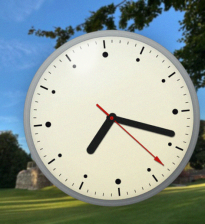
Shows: 7:18:23
